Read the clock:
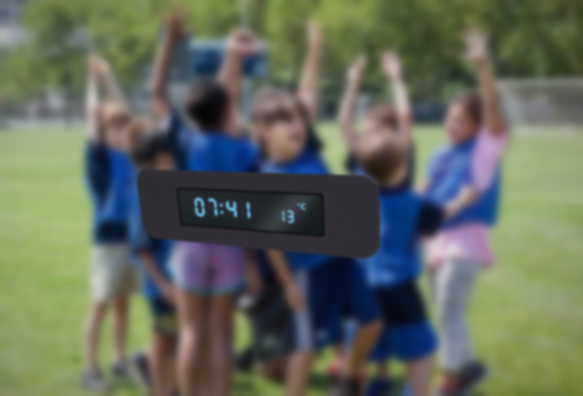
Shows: 7:41
